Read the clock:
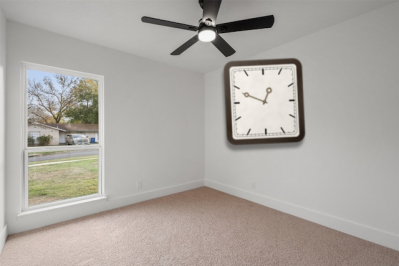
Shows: 12:49
